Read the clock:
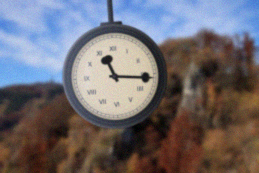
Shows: 11:16
